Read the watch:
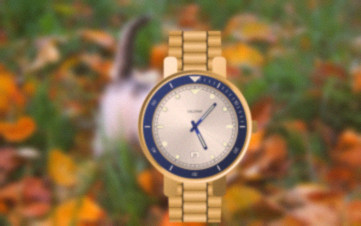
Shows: 5:07
